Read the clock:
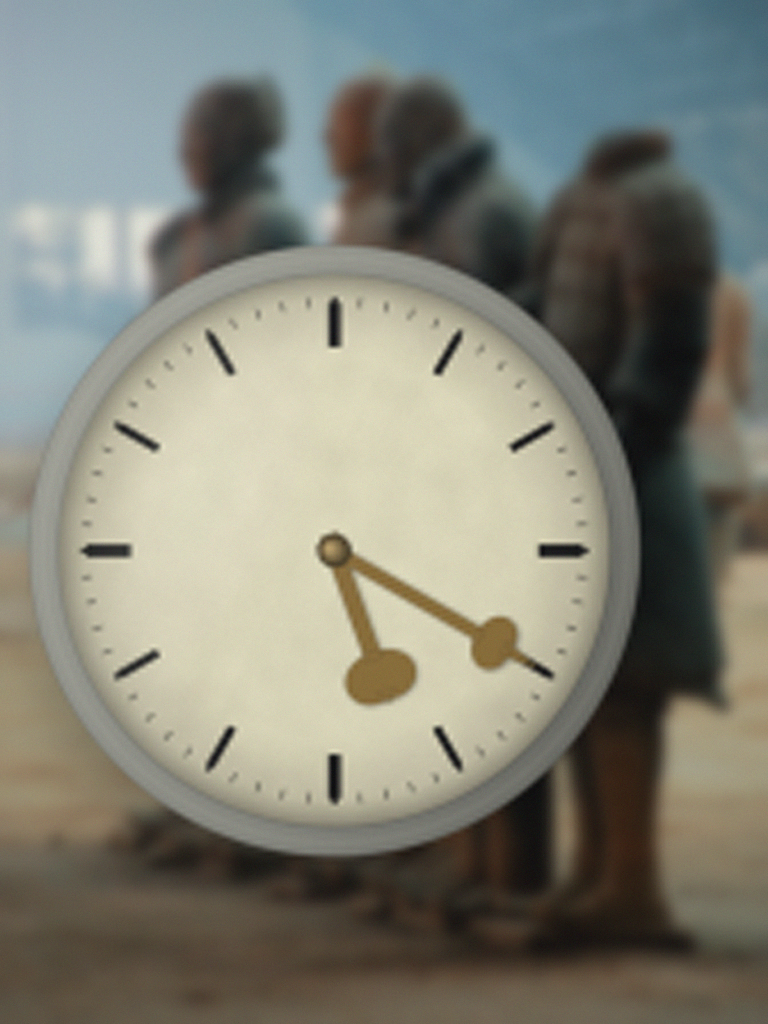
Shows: 5:20
